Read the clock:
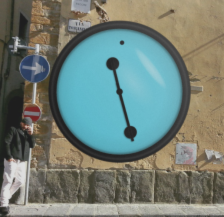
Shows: 11:27
